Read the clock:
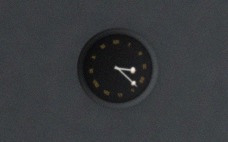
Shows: 3:23
